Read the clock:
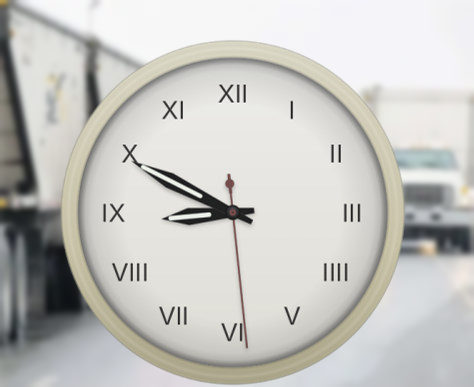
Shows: 8:49:29
